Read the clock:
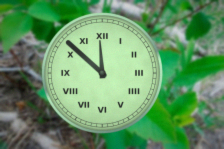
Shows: 11:52
